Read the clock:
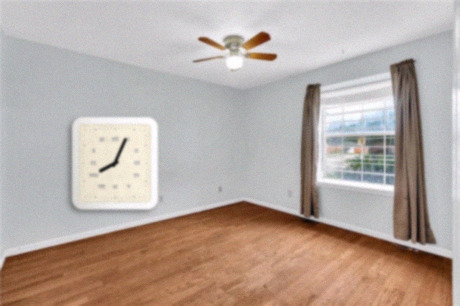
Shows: 8:04
